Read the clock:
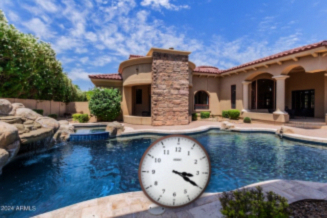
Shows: 3:20
